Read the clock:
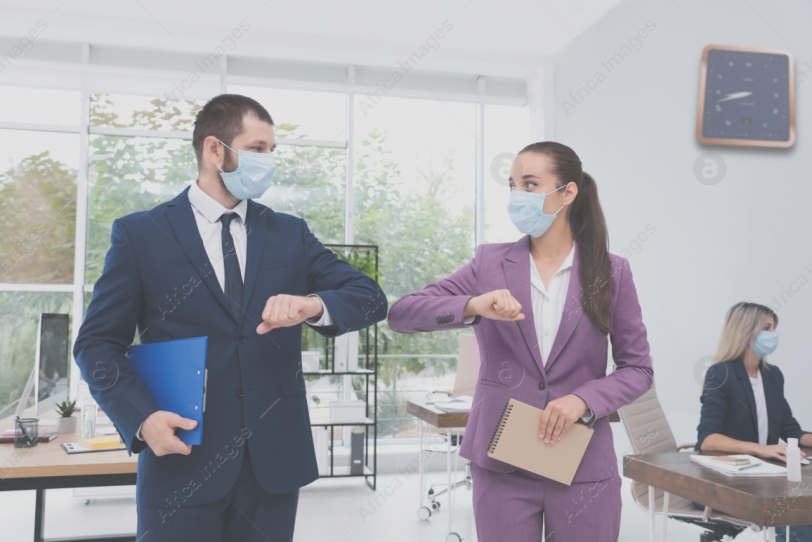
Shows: 8:42
